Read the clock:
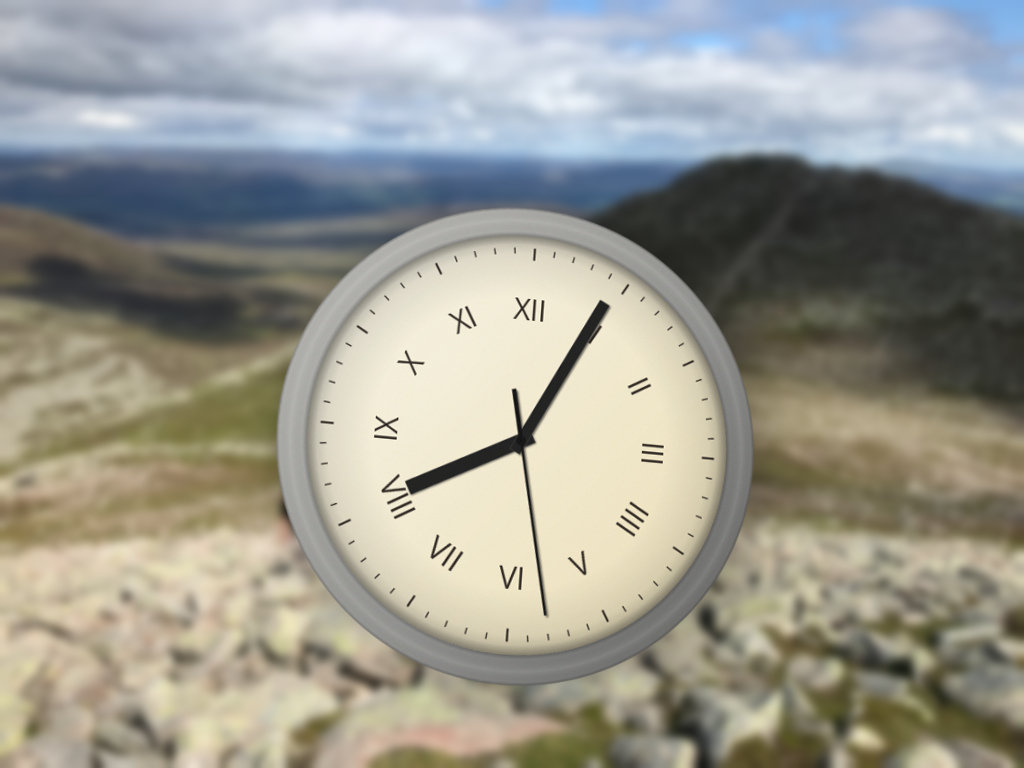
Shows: 8:04:28
